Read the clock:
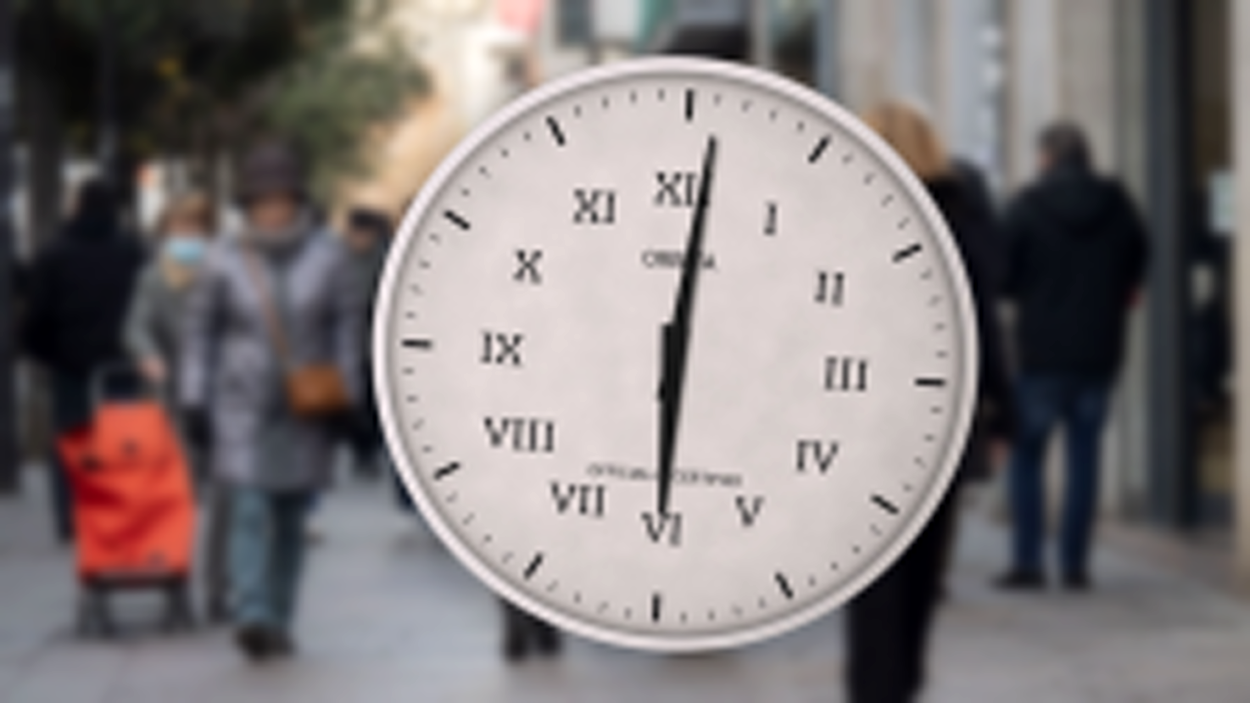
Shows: 6:01
